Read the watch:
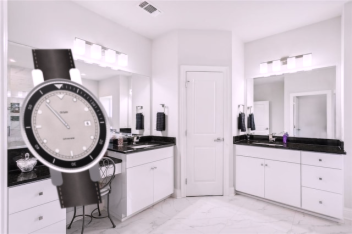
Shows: 10:54
